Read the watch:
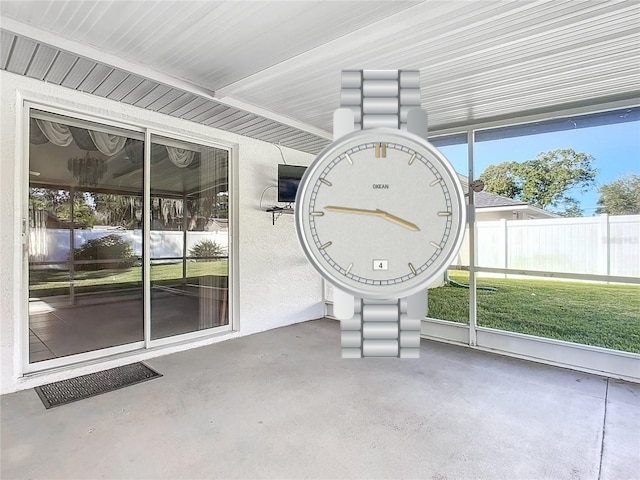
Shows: 3:46
